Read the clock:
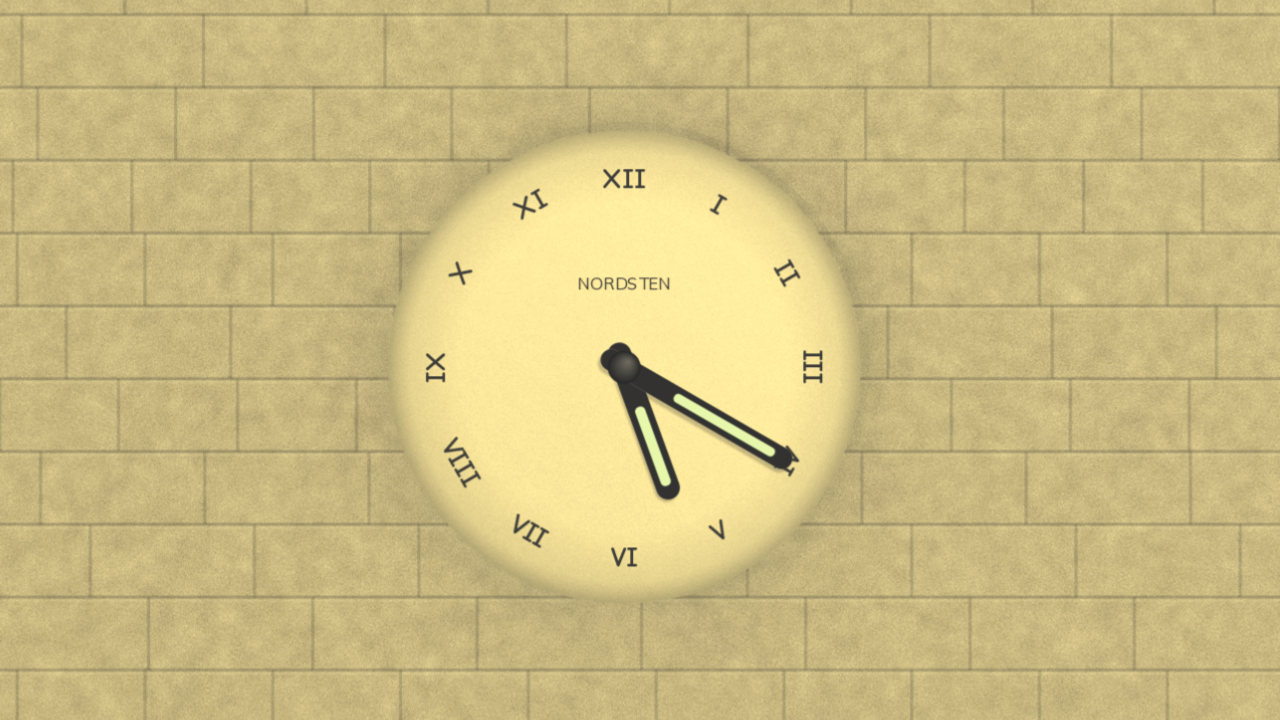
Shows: 5:20
